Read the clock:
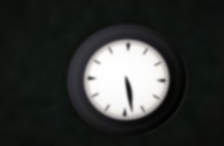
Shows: 5:28
